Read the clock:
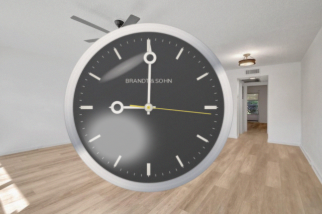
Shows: 9:00:16
